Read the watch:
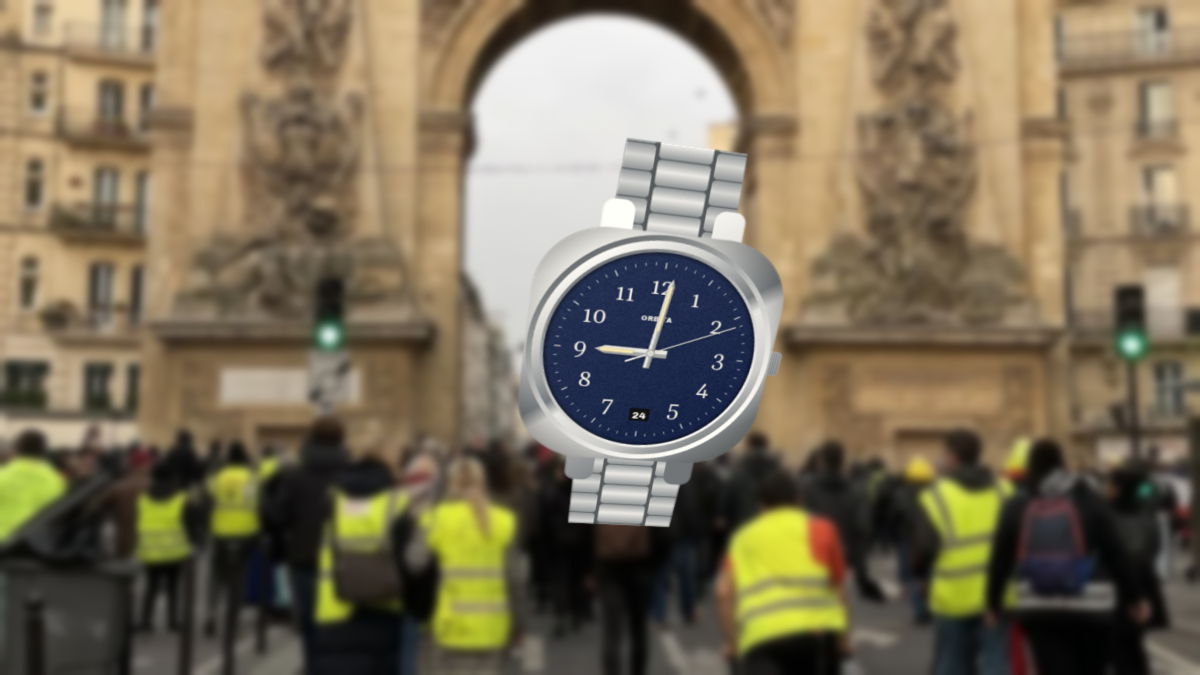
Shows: 9:01:11
